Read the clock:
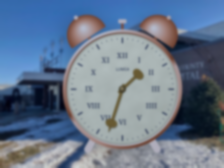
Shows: 1:33
